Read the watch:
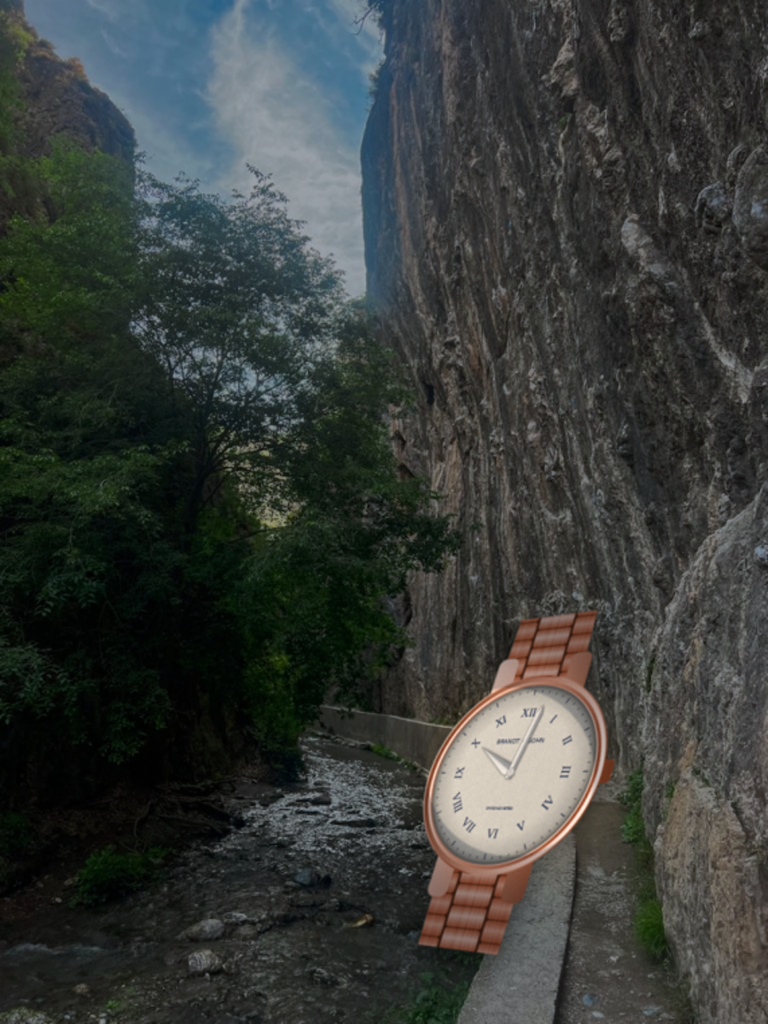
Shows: 10:02
